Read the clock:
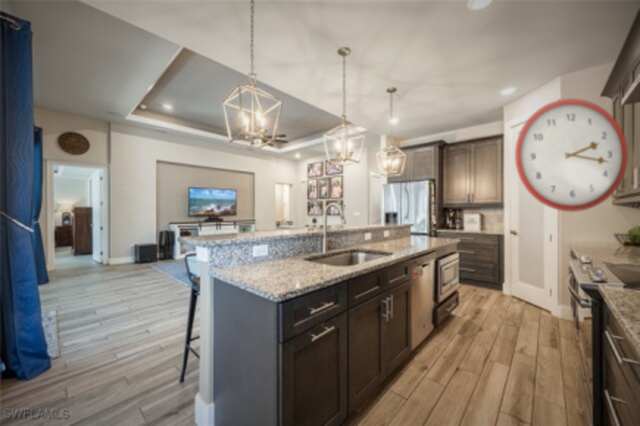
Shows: 2:17
